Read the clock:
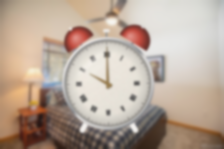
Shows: 10:00
